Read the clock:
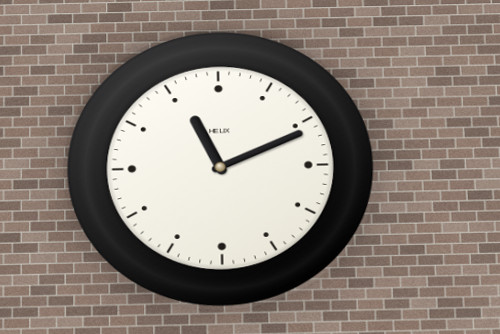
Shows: 11:11
